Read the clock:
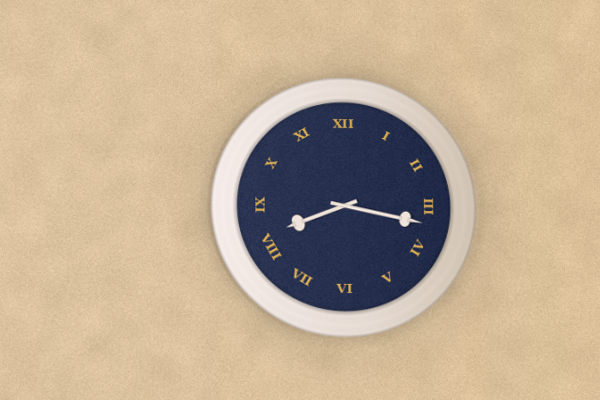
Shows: 8:17
